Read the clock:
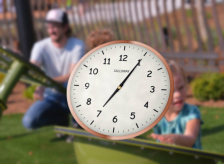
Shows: 7:05
